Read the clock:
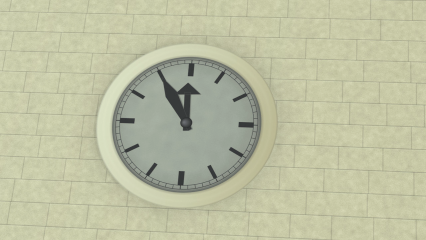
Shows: 11:55
